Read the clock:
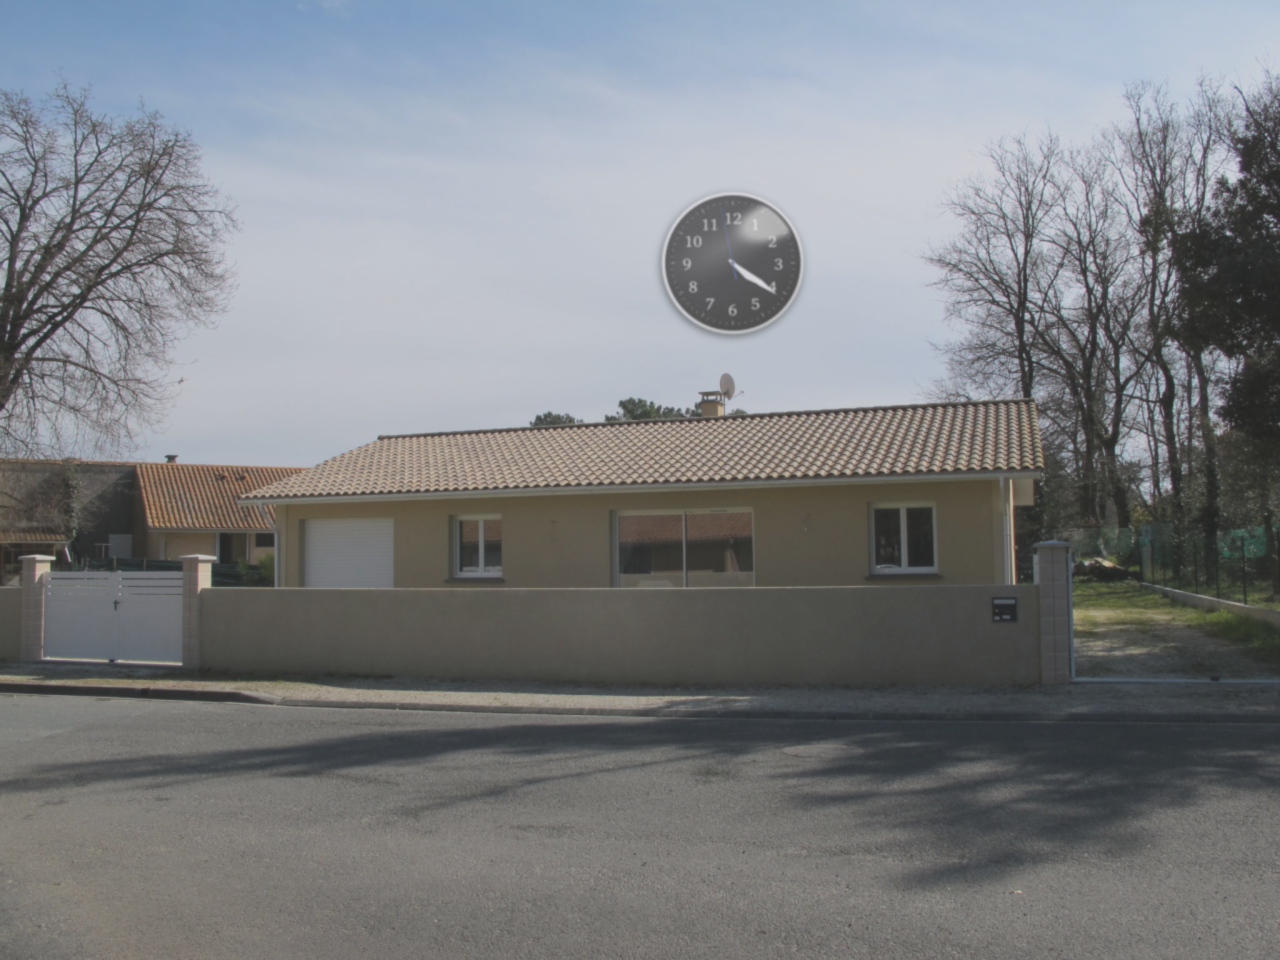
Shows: 4:20:58
